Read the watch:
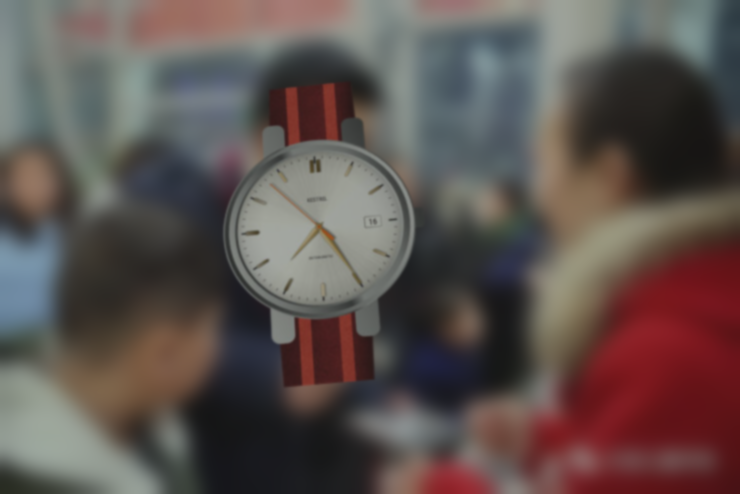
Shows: 7:24:53
